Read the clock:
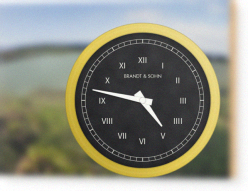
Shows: 4:47
